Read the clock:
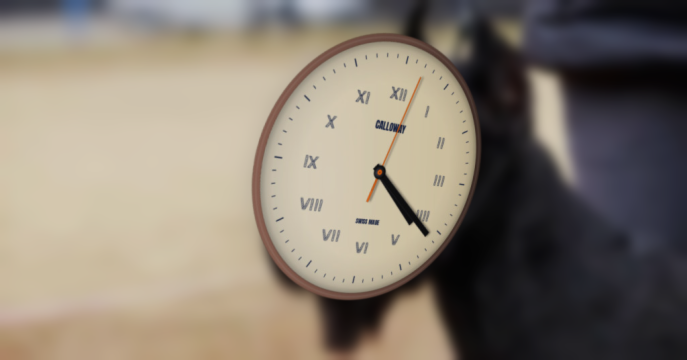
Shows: 4:21:02
